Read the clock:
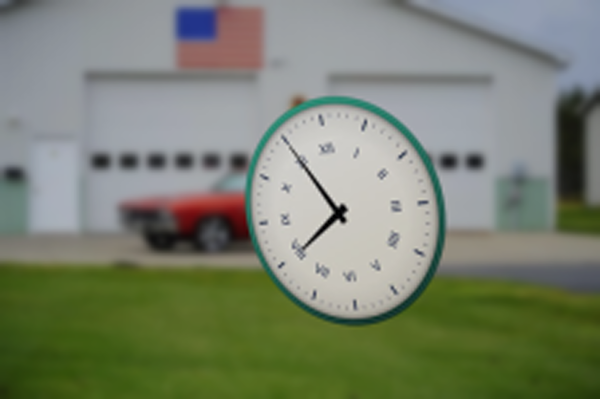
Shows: 7:55
